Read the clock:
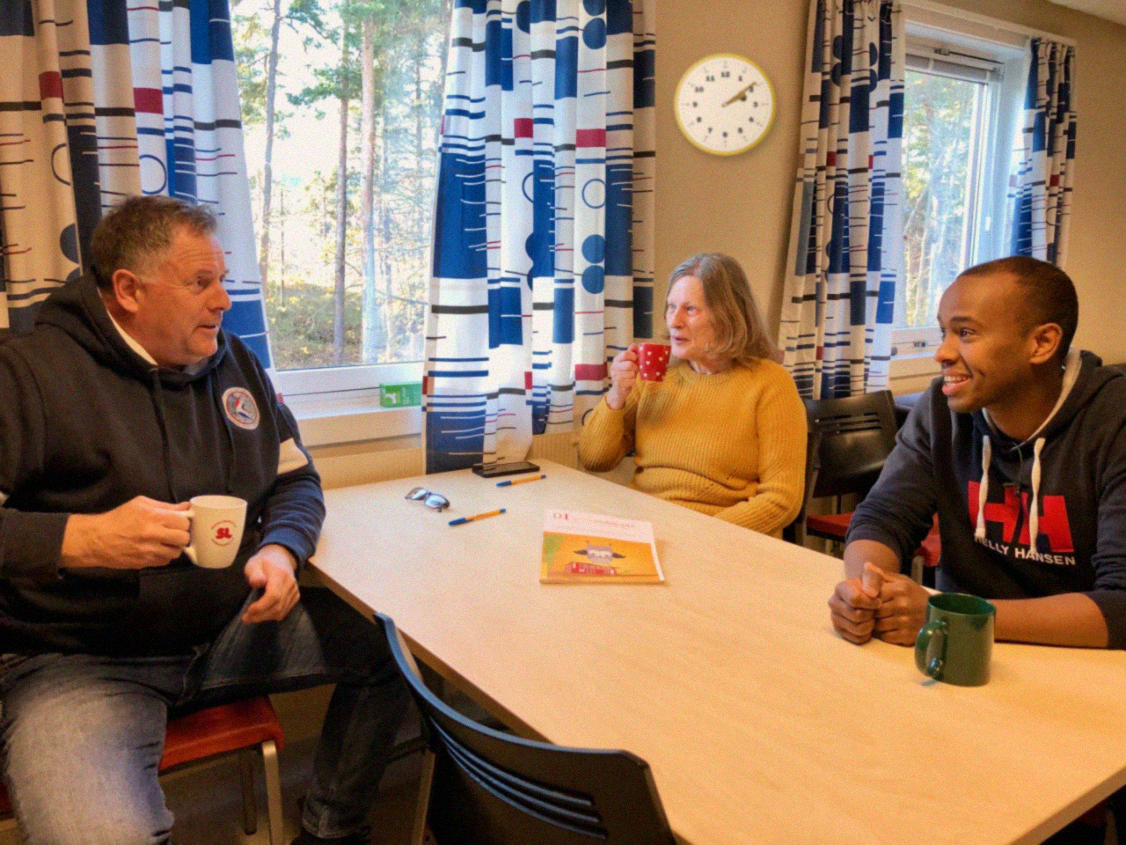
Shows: 2:09
